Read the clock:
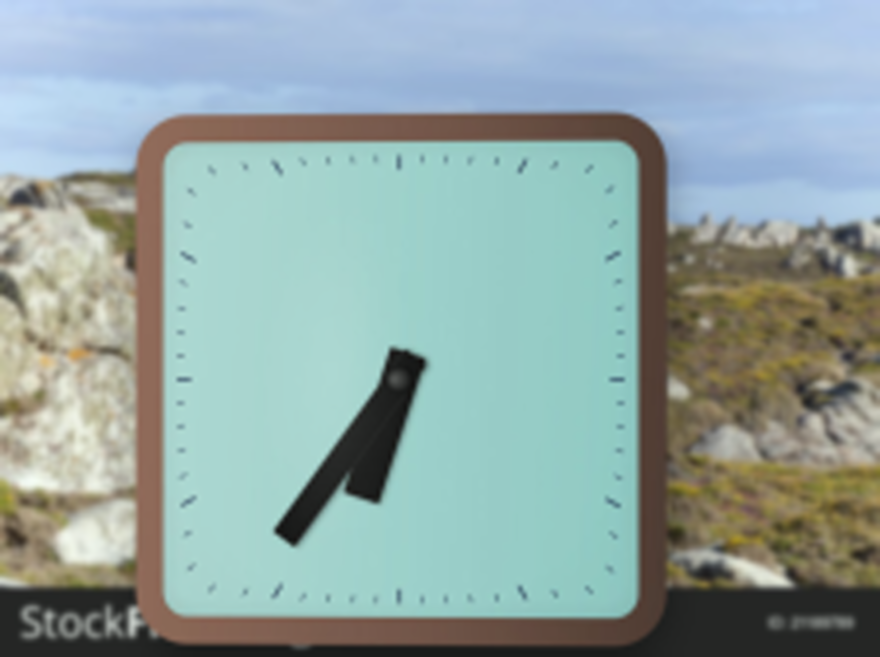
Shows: 6:36
